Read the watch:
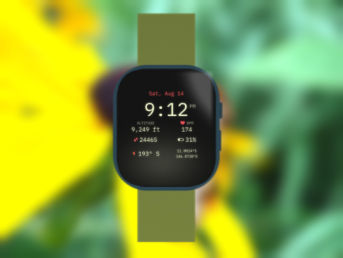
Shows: 9:12
